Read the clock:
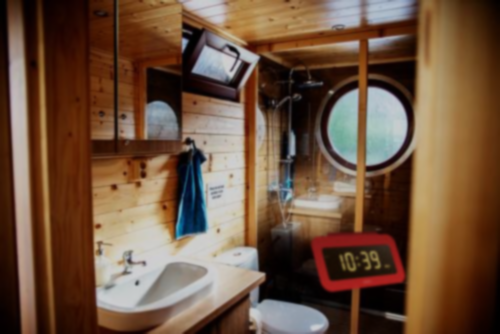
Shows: 10:39
